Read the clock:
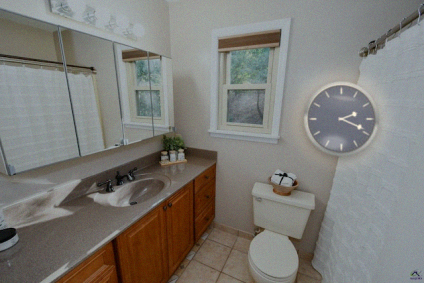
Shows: 2:19
